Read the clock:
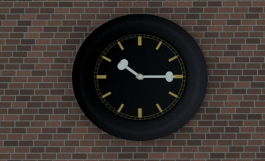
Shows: 10:15
